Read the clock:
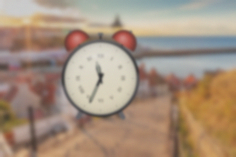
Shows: 11:34
